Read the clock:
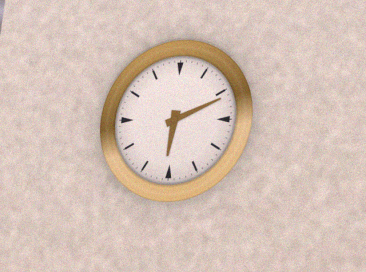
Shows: 6:11
